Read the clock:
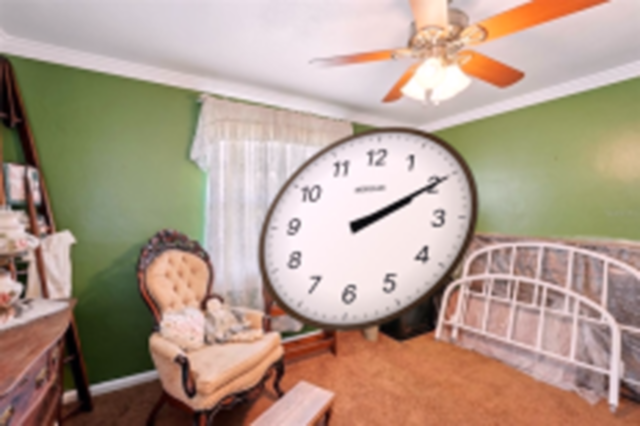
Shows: 2:10
